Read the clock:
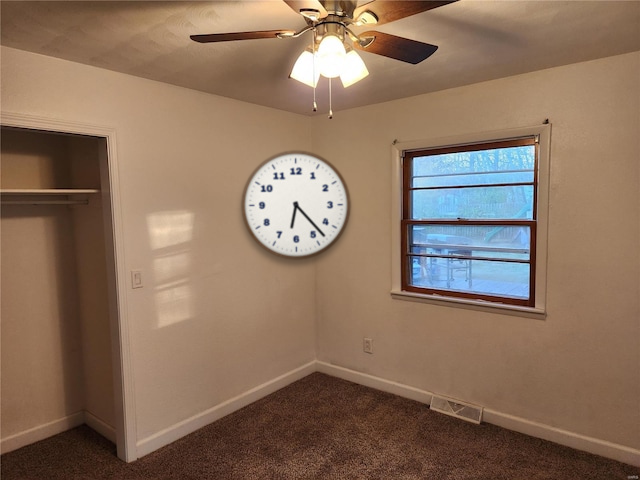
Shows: 6:23
